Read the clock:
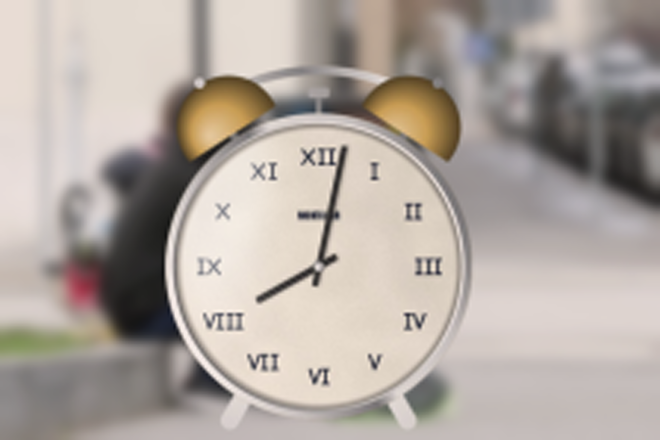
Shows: 8:02
